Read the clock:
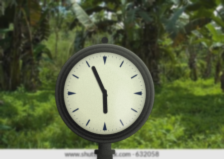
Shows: 5:56
